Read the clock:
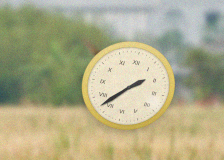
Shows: 1:37
